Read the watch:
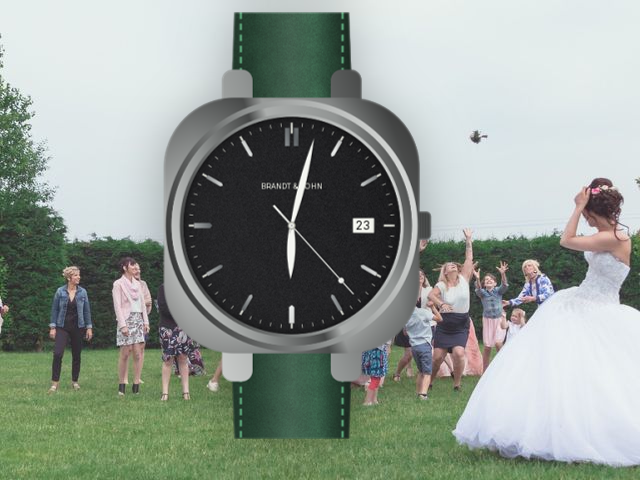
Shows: 6:02:23
